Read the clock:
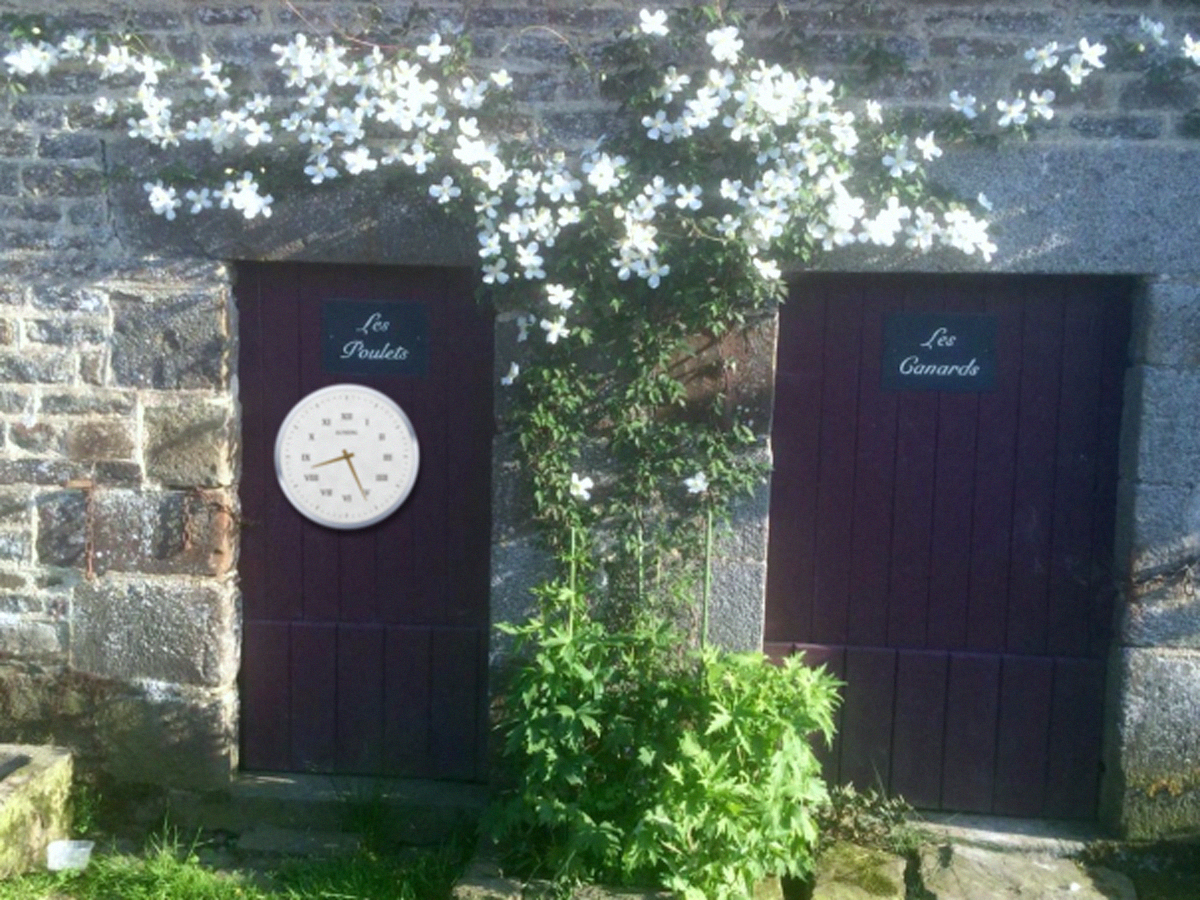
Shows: 8:26
